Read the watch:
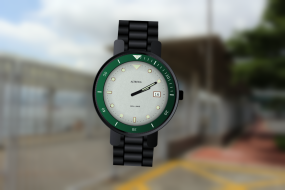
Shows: 2:10
